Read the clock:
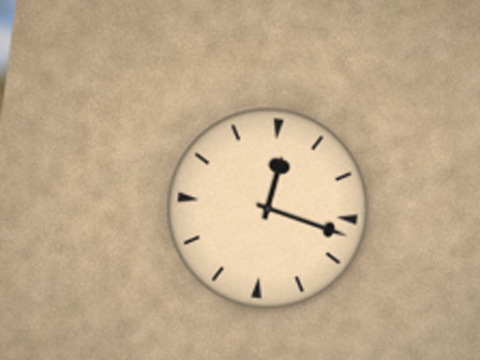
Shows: 12:17
